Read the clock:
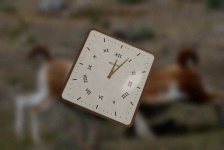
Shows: 12:04
